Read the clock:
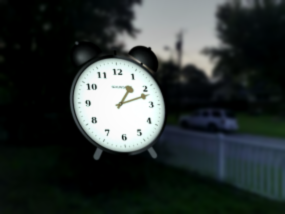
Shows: 1:12
